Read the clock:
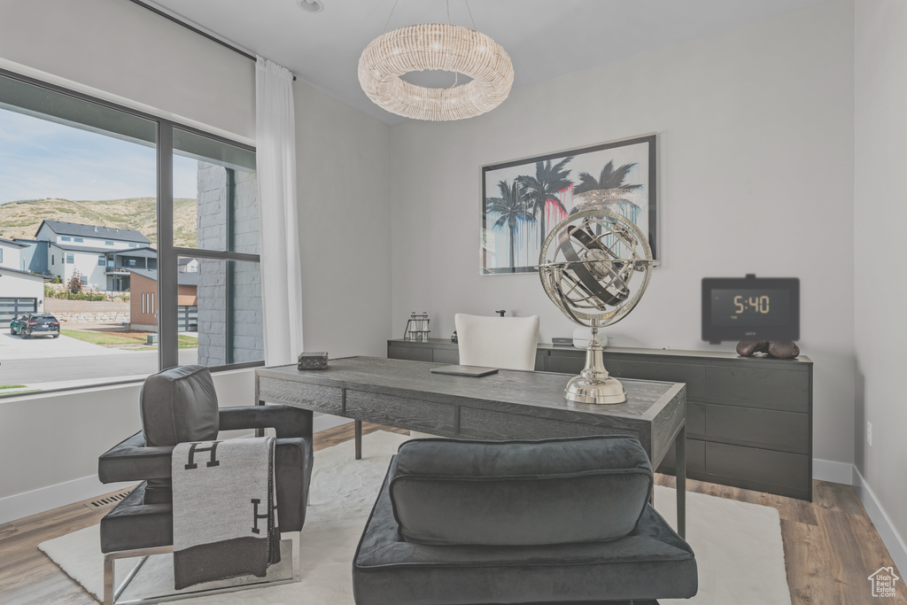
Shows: 5:40
